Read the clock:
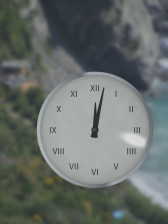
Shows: 12:02
